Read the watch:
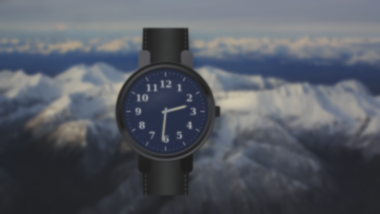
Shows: 2:31
